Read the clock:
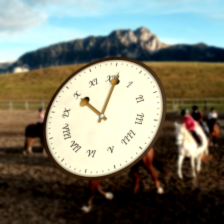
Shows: 10:01
